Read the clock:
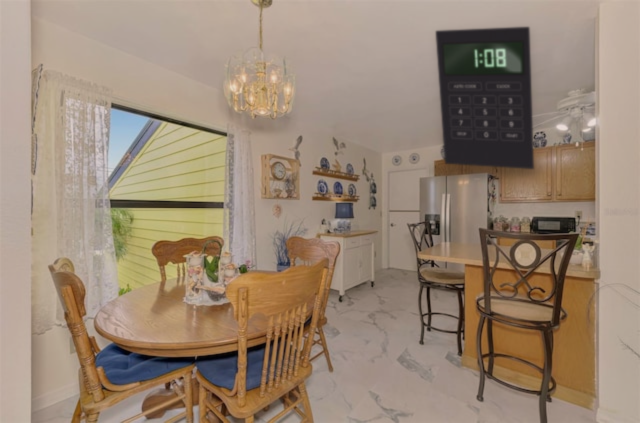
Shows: 1:08
